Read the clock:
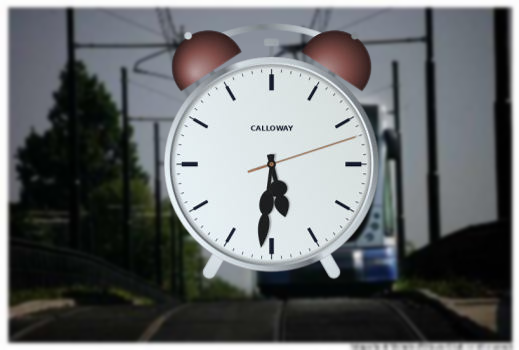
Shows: 5:31:12
